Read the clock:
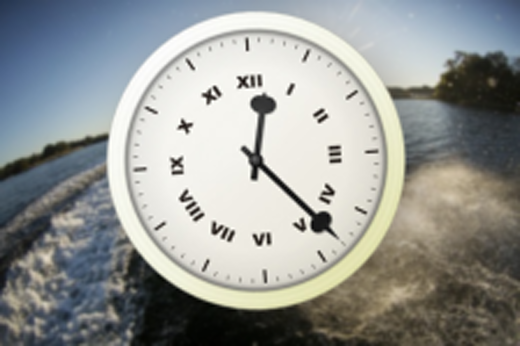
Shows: 12:23
